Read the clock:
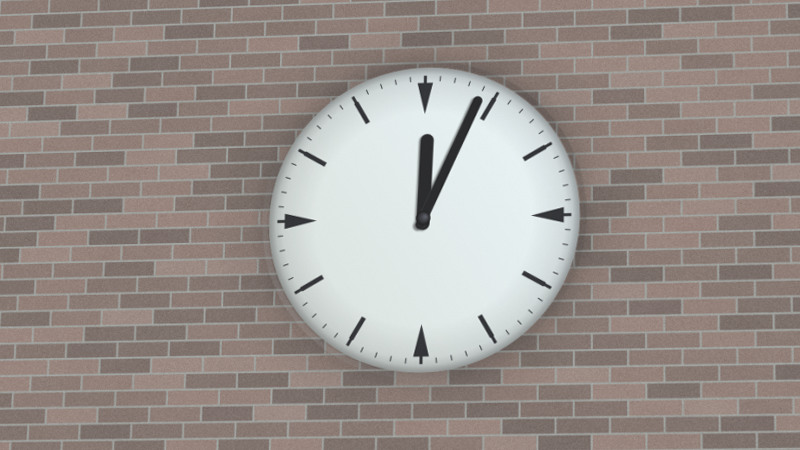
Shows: 12:04
